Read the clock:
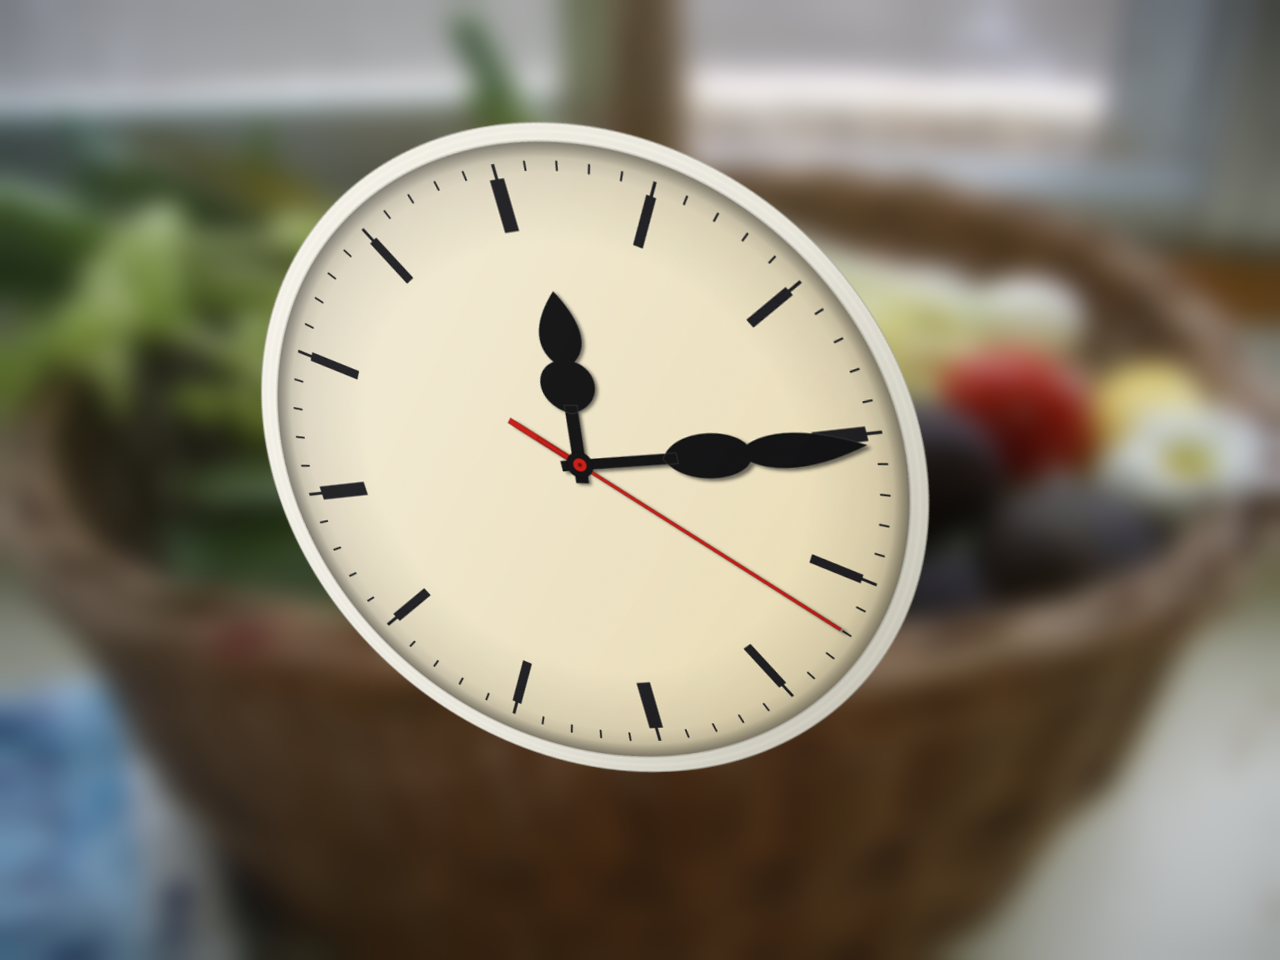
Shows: 12:15:22
